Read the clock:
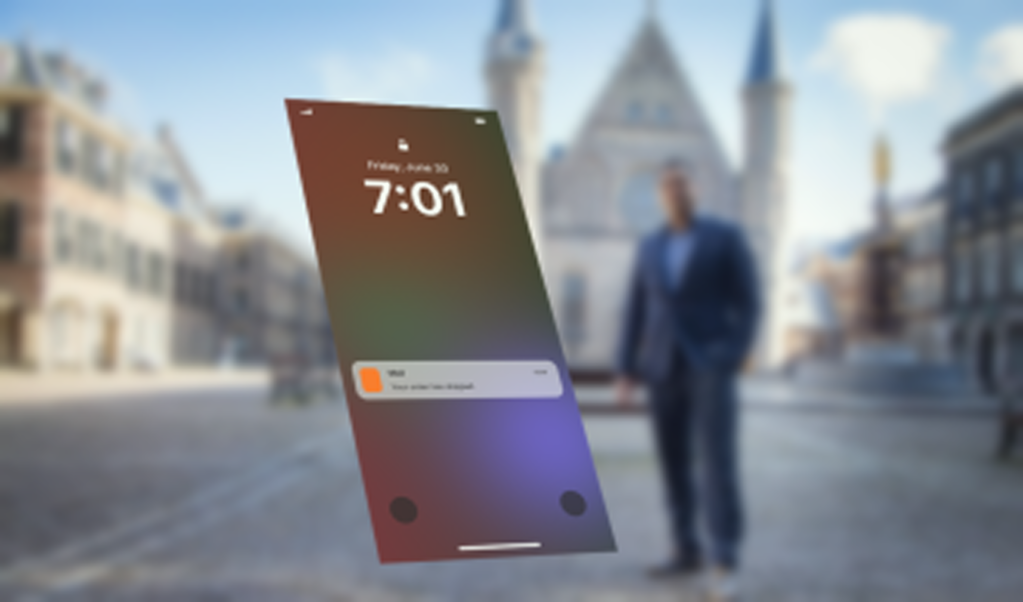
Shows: 7:01
